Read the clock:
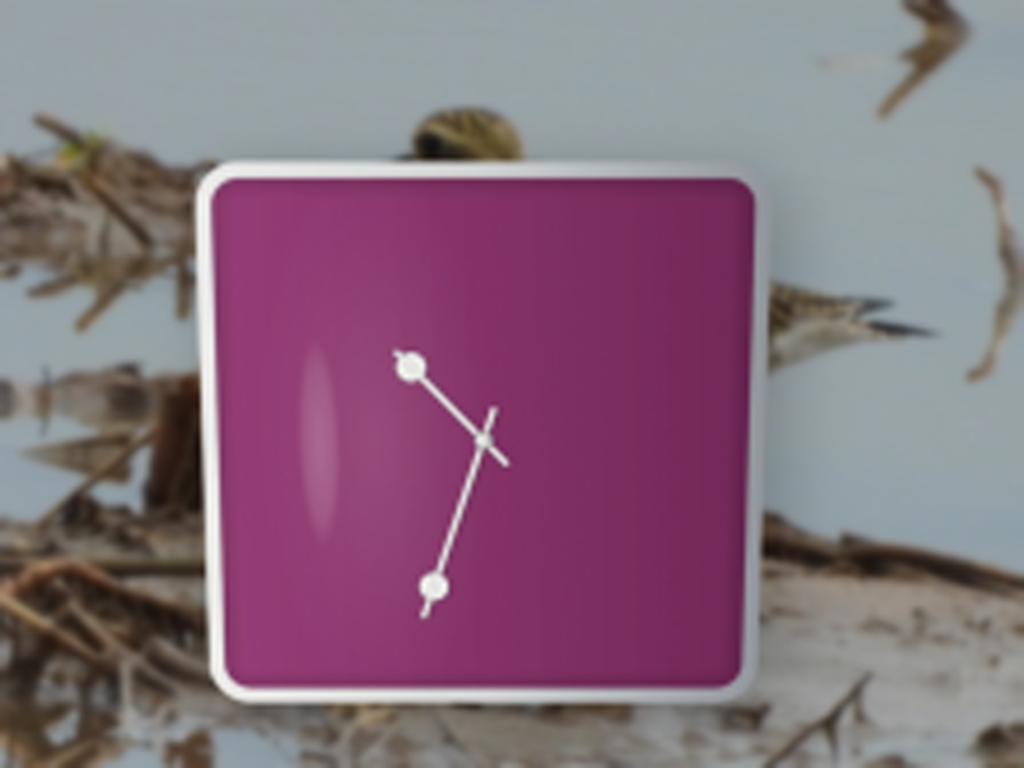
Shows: 10:33
